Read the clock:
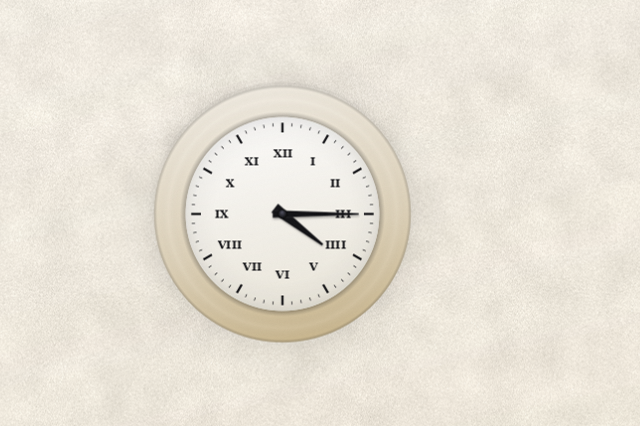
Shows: 4:15
